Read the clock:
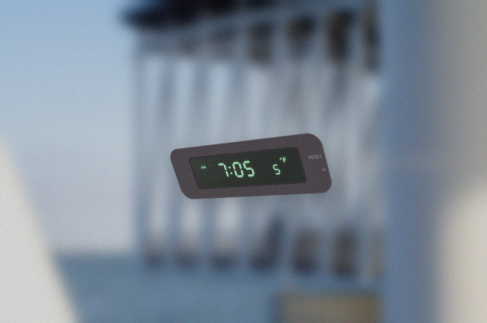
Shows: 7:05
